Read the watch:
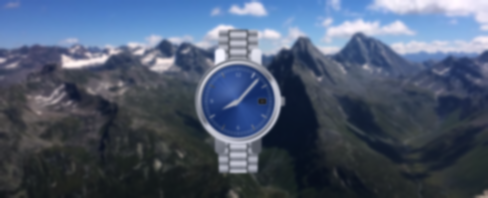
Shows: 8:07
